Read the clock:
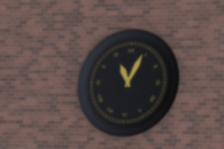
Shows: 11:04
